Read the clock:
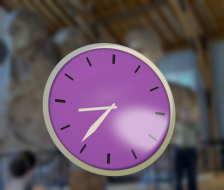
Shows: 8:36
